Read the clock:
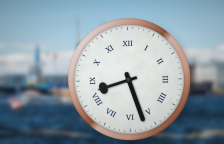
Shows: 8:27
